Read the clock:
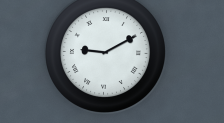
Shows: 9:10
